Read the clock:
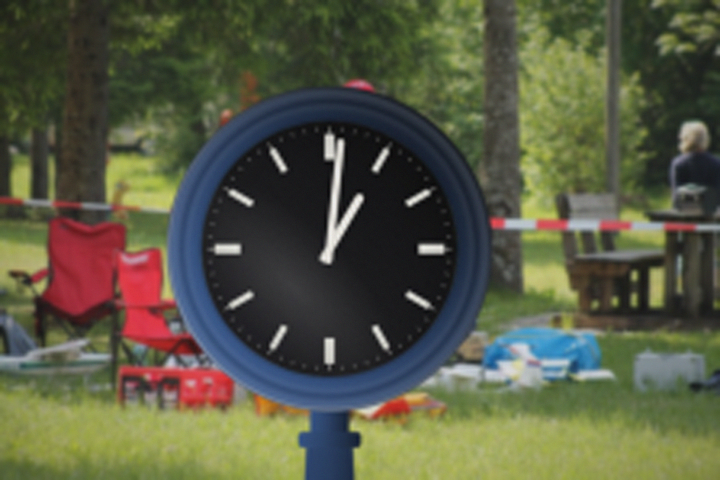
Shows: 1:01
